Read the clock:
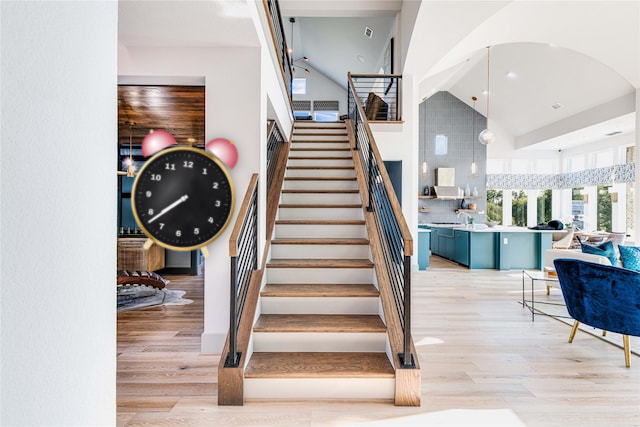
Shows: 7:38
